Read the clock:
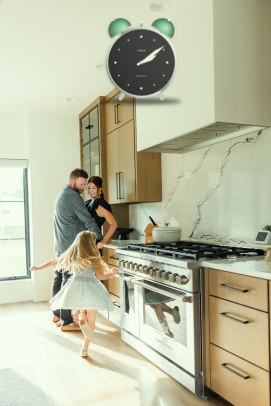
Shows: 2:09
